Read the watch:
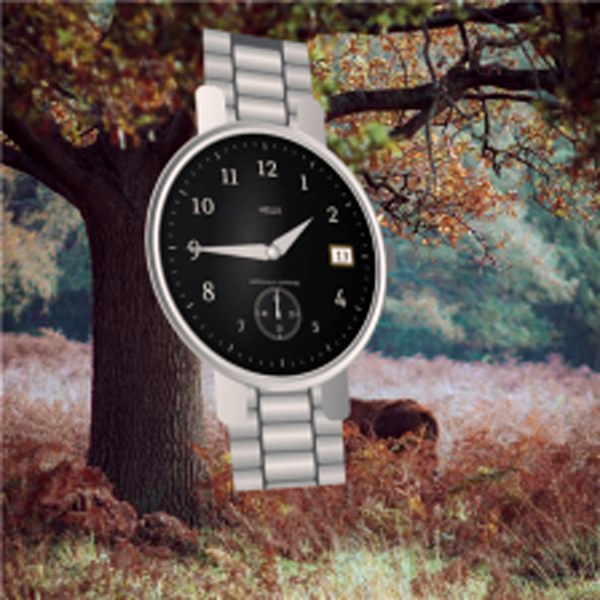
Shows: 1:45
